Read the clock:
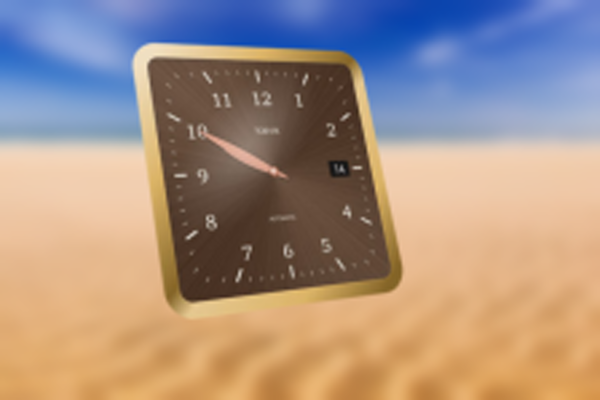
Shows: 9:50
